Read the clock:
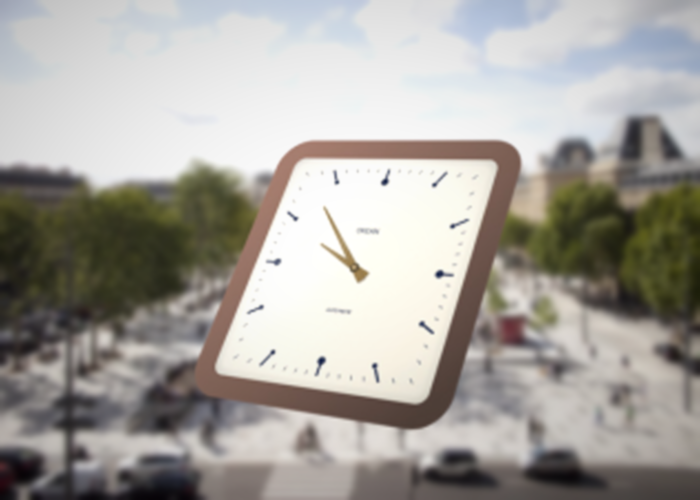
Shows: 9:53
